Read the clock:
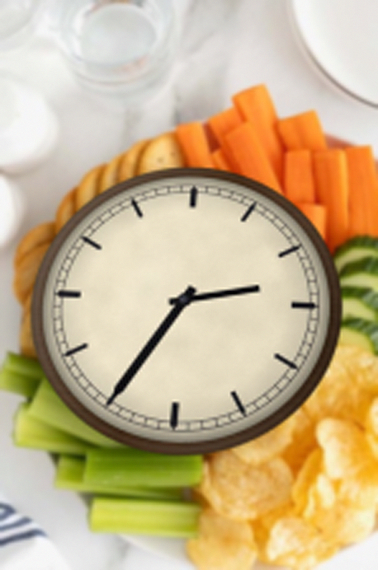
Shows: 2:35
